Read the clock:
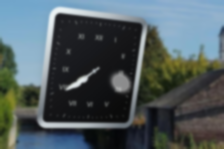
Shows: 7:39
